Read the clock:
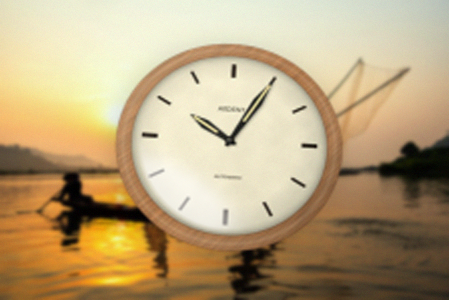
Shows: 10:05
